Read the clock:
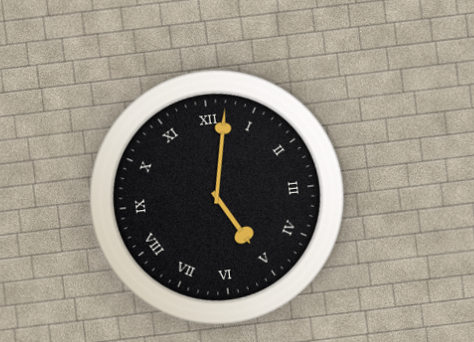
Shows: 5:02
